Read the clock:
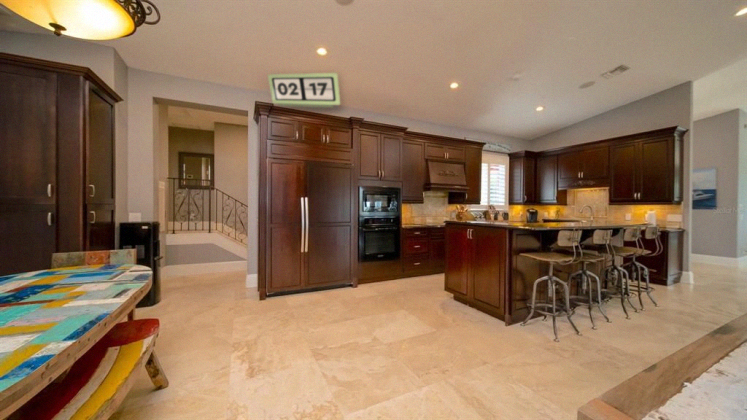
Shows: 2:17
